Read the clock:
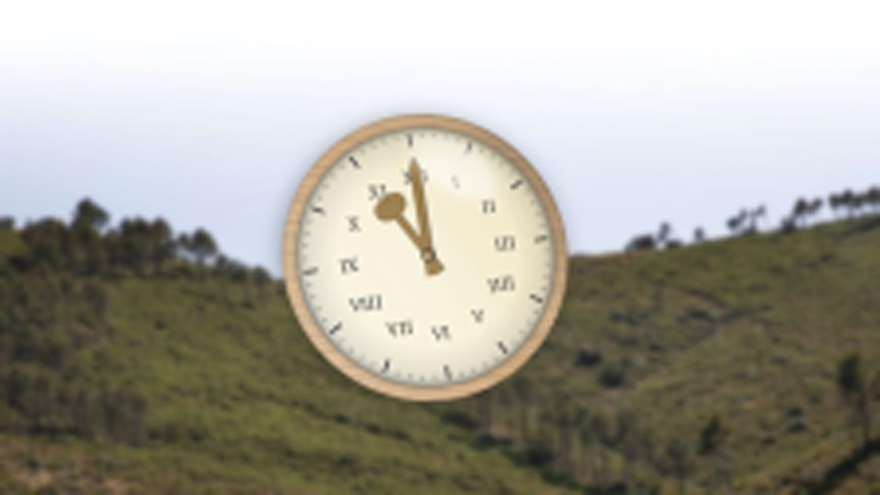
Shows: 11:00
